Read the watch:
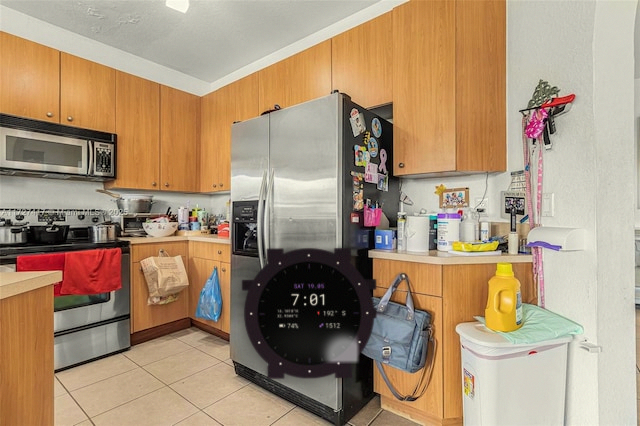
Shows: 7:01
